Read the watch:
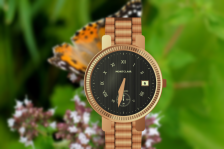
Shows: 6:32
